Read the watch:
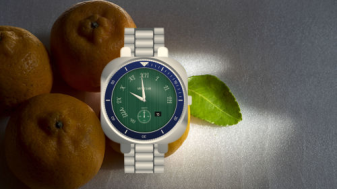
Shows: 9:59
